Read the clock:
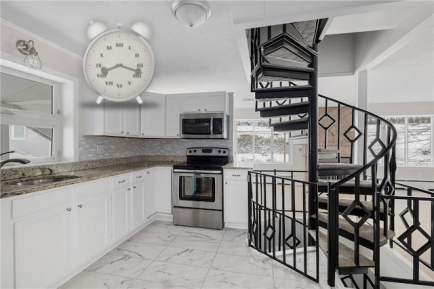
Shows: 8:18
